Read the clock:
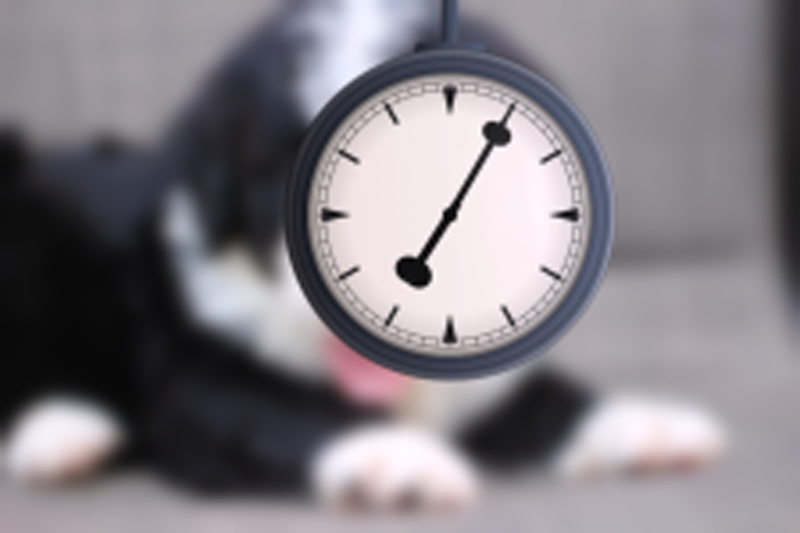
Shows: 7:05
